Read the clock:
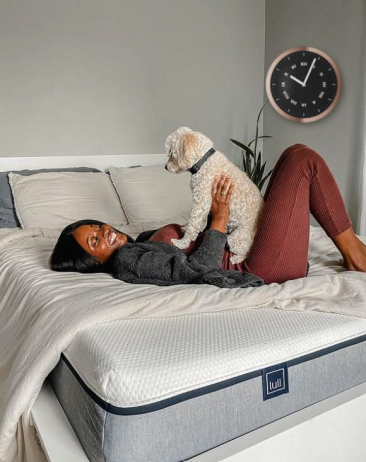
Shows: 10:04
